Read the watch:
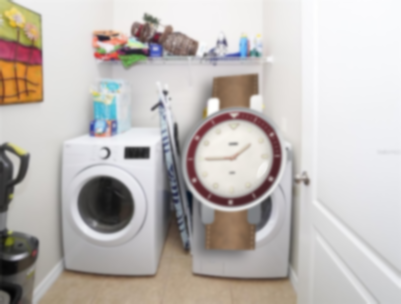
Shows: 1:45
